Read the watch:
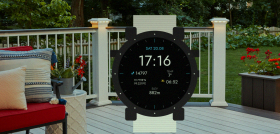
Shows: 17:16
